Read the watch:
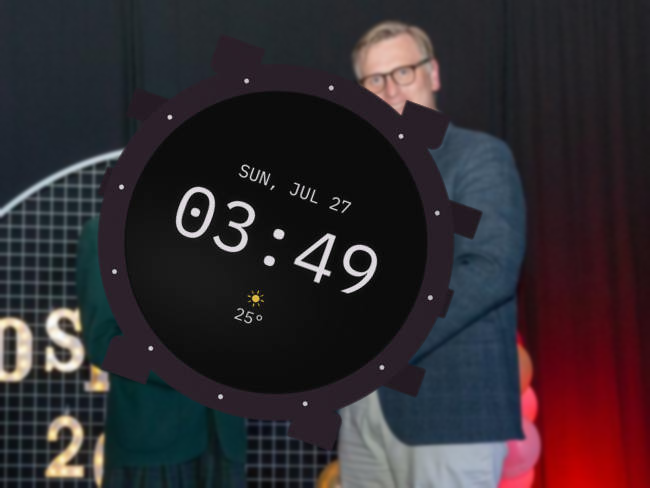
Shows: 3:49
